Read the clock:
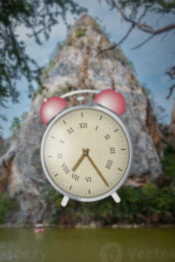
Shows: 7:25
